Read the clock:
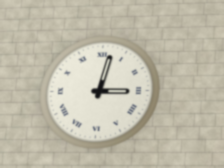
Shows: 3:02
